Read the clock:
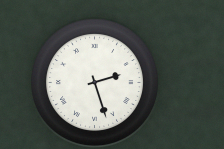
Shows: 2:27
